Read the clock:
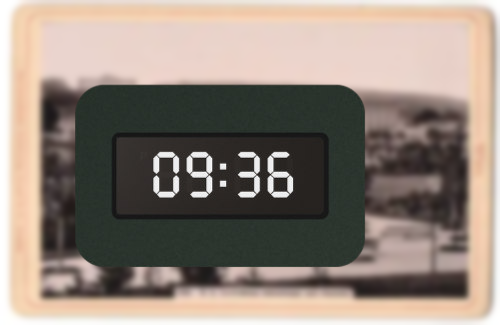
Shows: 9:36
